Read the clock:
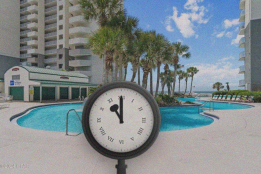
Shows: 11:00
